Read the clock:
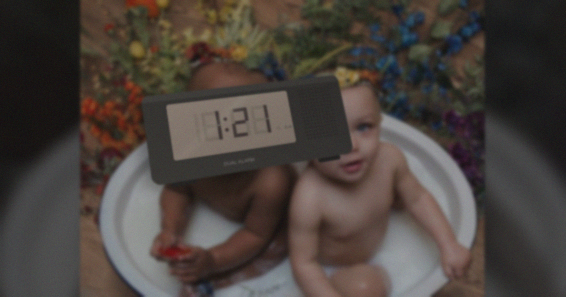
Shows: 1:21
